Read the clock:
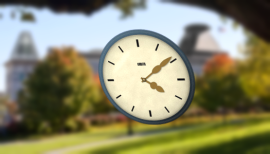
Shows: 4:09
